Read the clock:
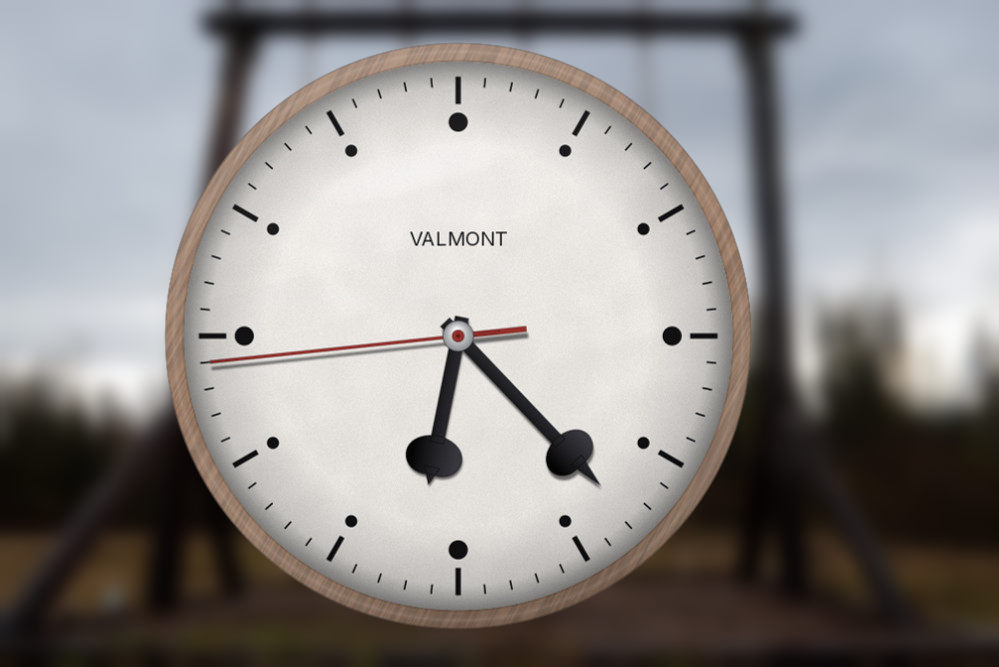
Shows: 6:22:44
